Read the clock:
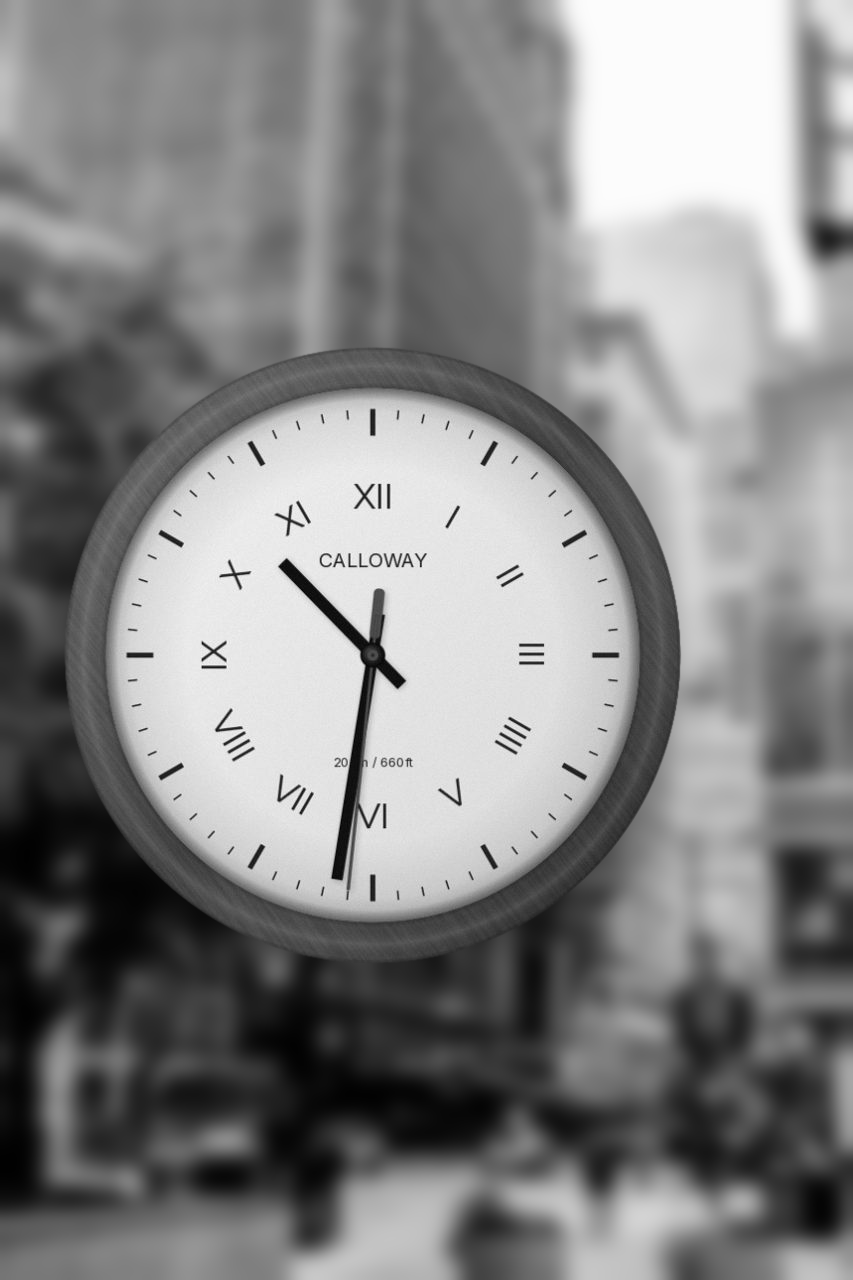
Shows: 10:31:31
